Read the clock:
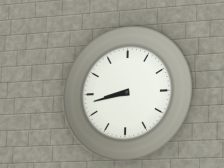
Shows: 8:43
